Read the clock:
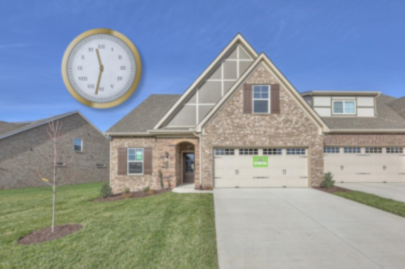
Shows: 11:32
